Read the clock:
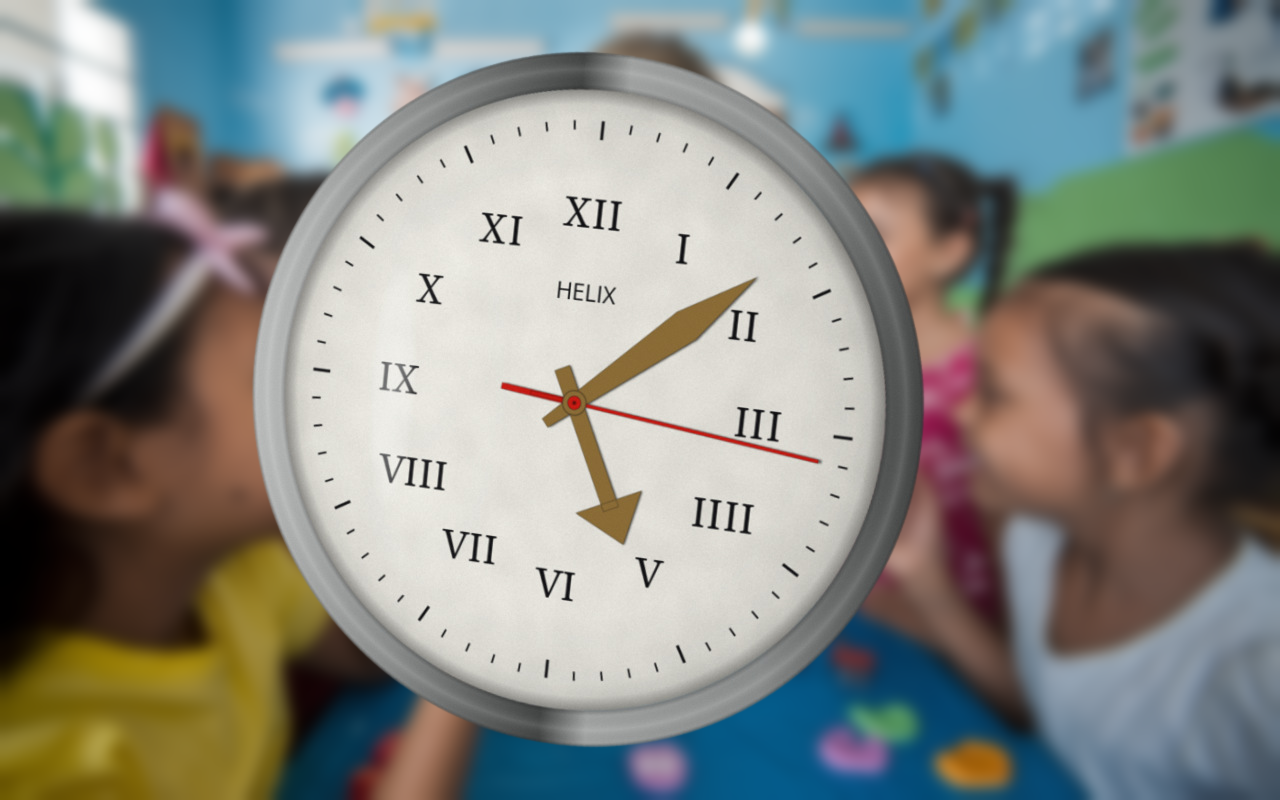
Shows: 5:08:16
